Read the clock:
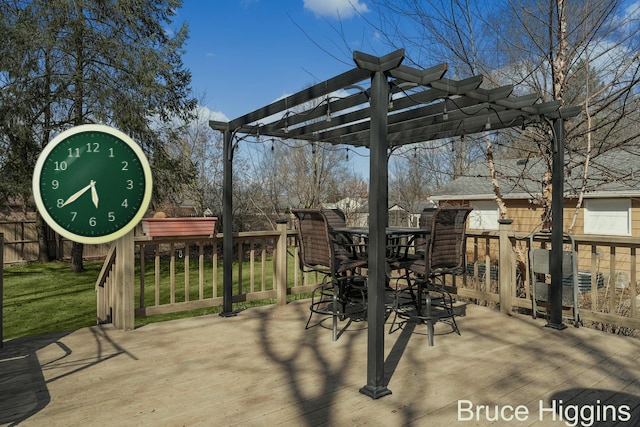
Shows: 5:39
